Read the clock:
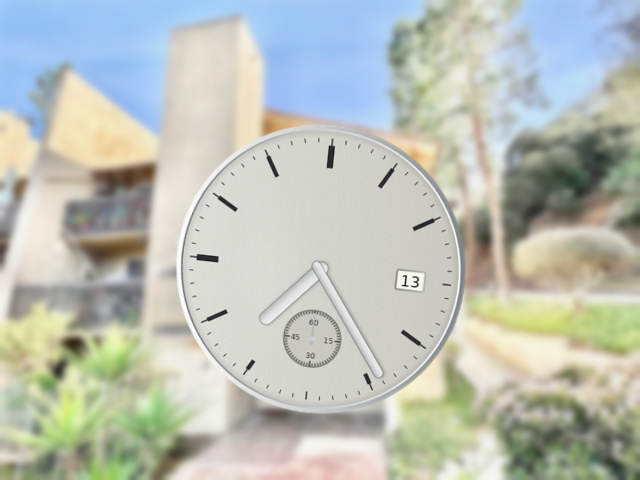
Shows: 7:24
